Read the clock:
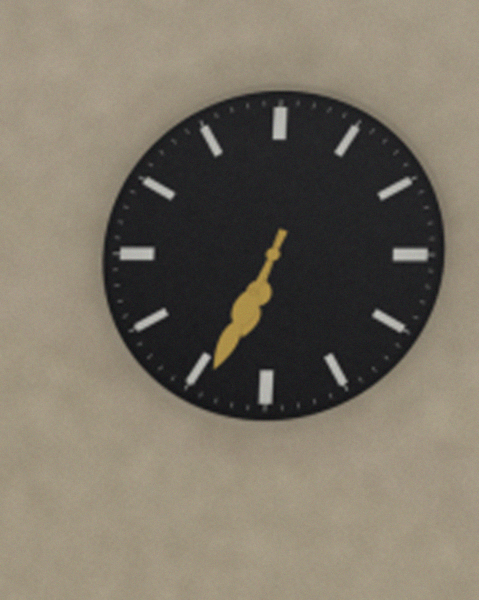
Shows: 6:34
